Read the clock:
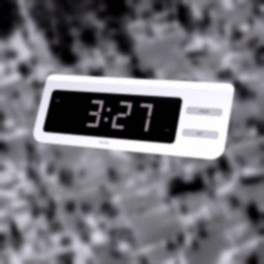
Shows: 3:27
